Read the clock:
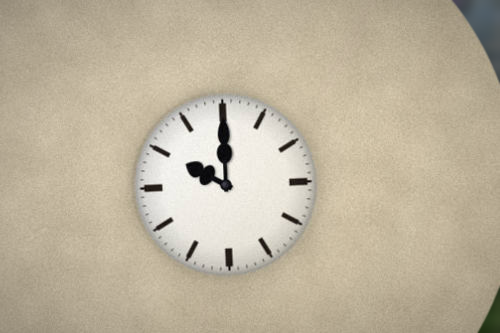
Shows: 10:00
